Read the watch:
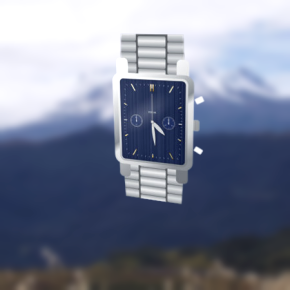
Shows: 4:29
